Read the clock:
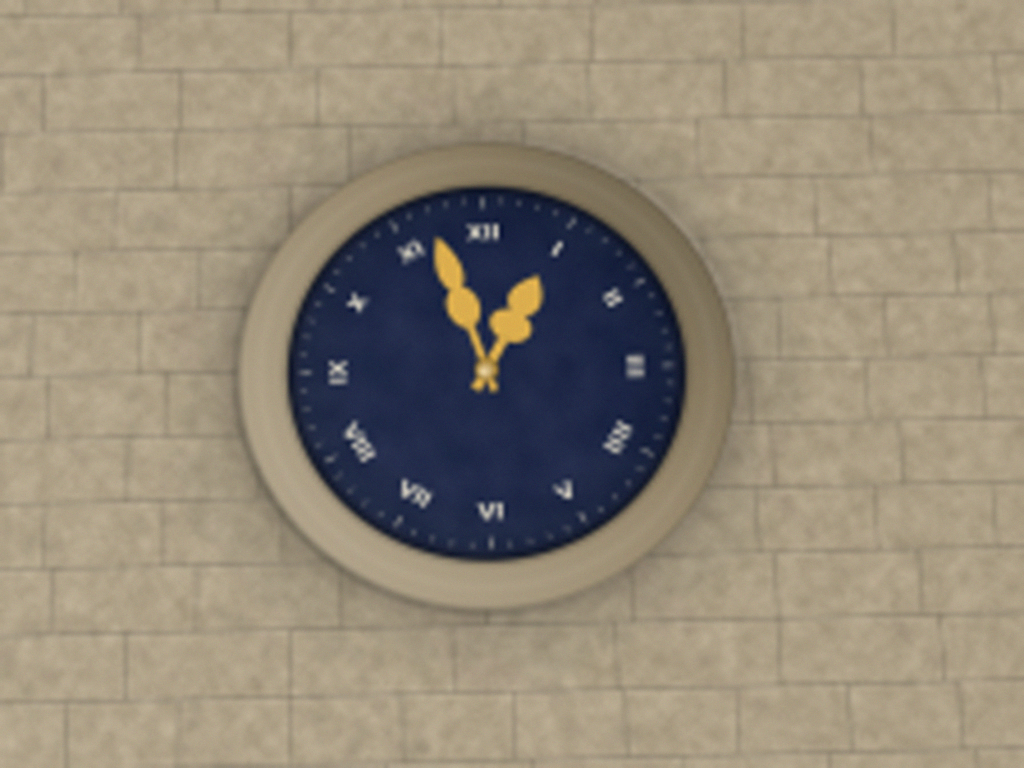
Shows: 12:57
